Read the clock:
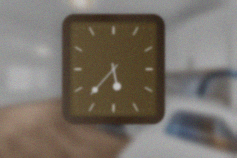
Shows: 5:37
